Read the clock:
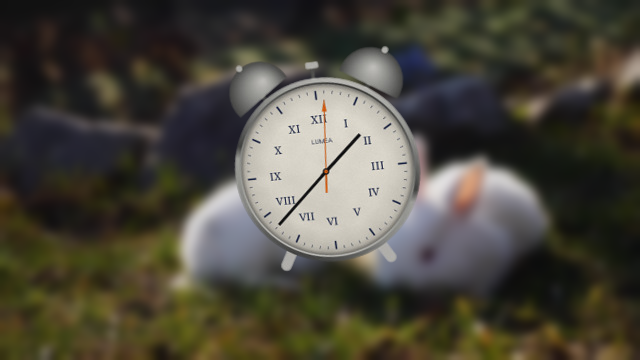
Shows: 1:38:01
